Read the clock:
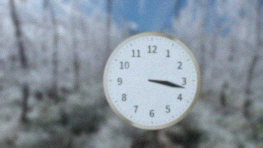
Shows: 3:17
